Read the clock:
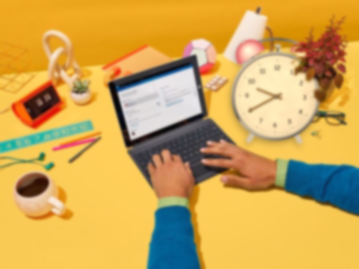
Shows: 9:40
